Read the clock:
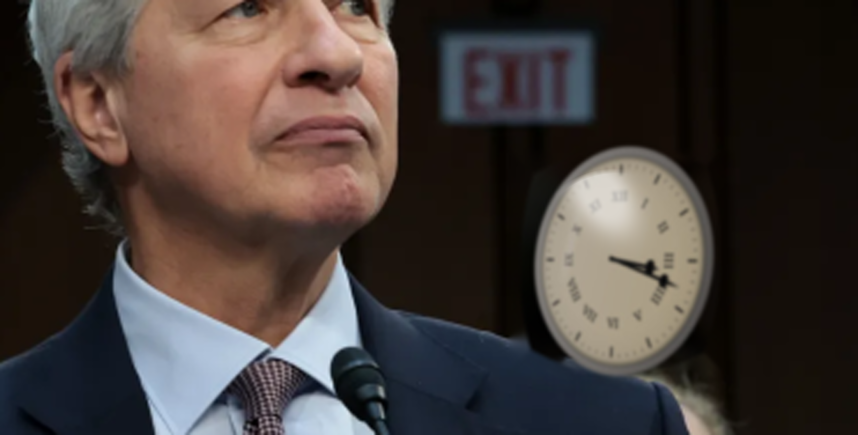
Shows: 3:18
